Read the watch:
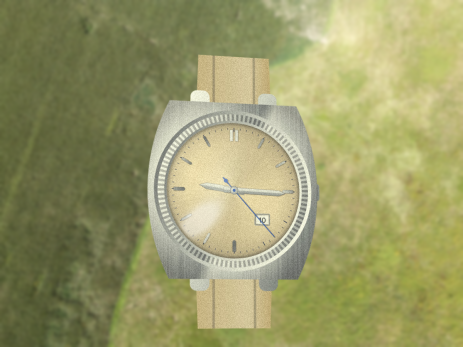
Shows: 9:15:23
